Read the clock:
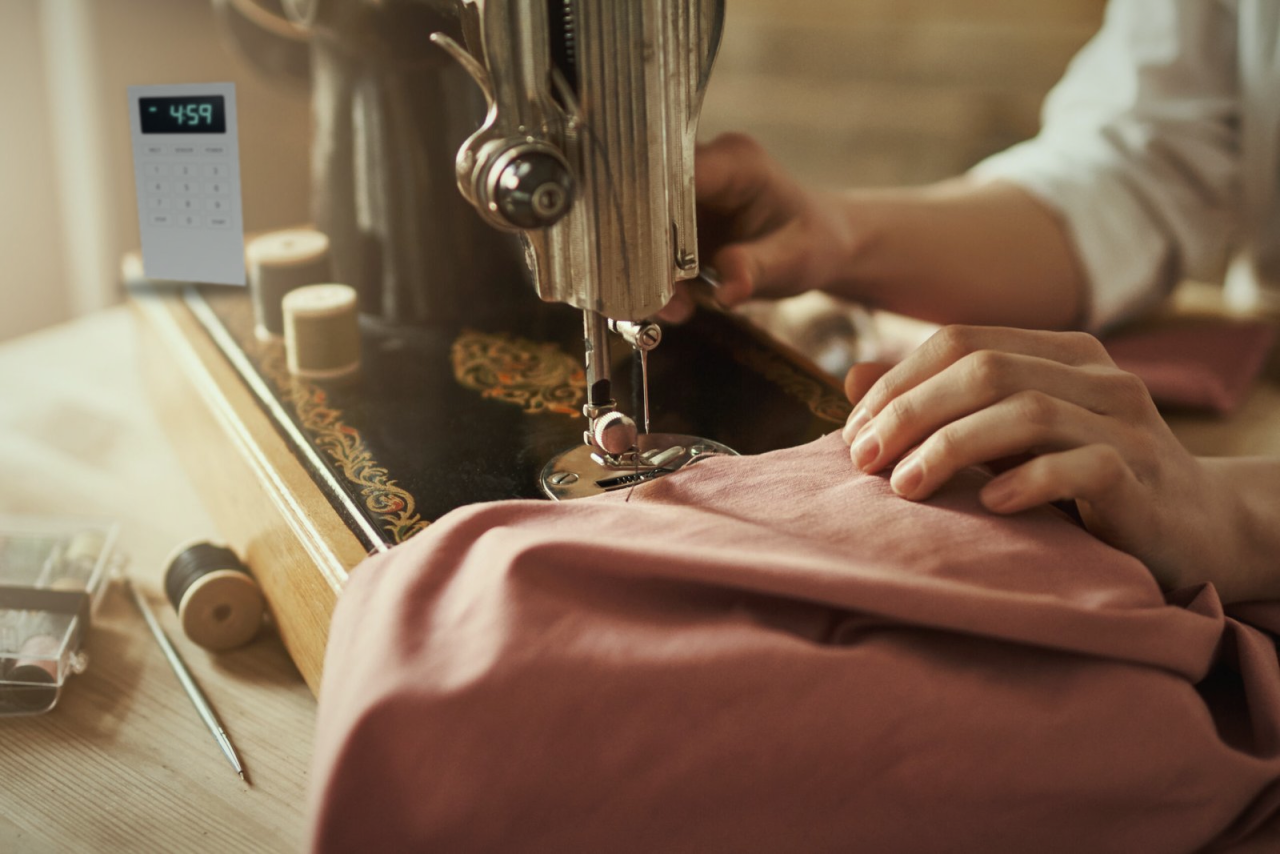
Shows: 4:59
